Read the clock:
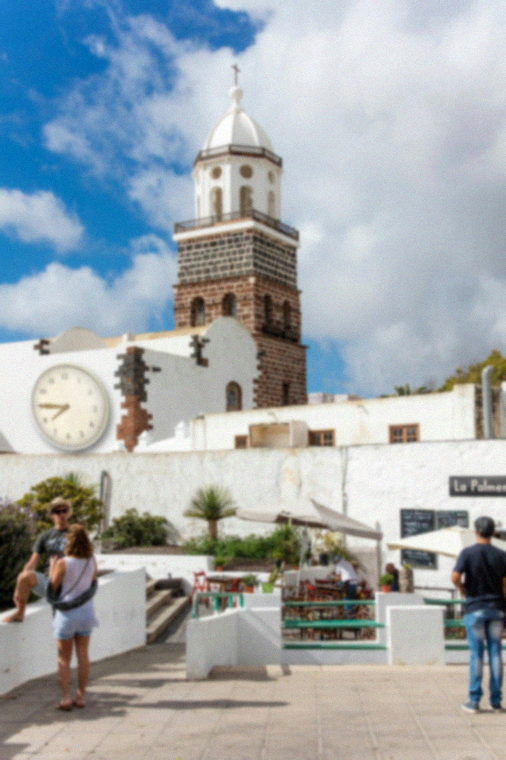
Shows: 7:45
